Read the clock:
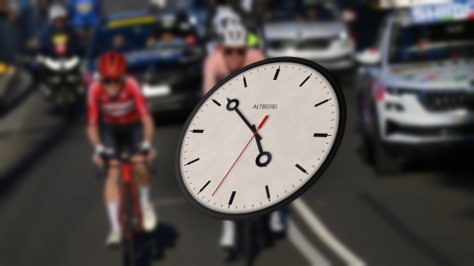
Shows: 4:51:33
